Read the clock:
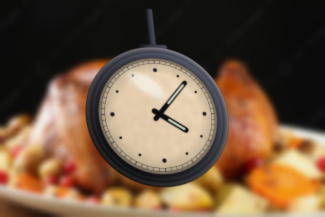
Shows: 4:07
